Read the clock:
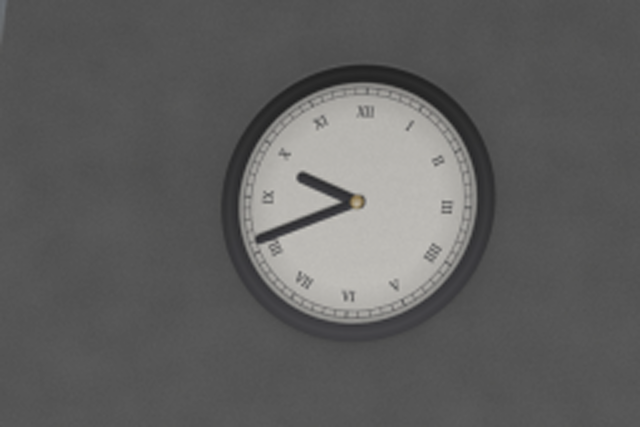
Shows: 9:41
